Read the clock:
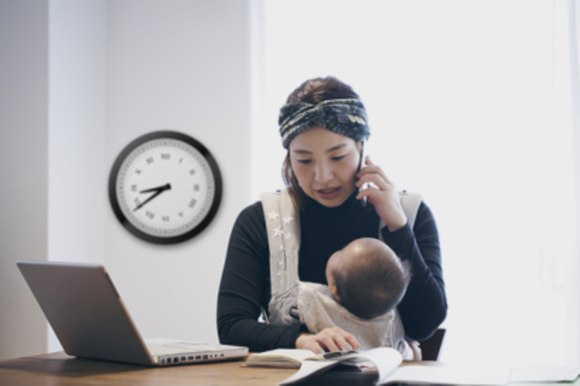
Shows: 8:39
